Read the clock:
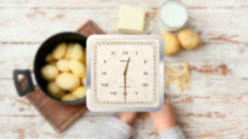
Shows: 12:30
